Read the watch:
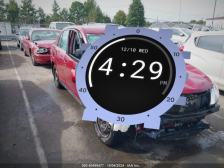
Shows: 4:29
